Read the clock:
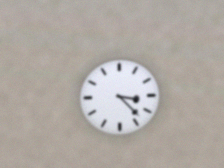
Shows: 3:23
